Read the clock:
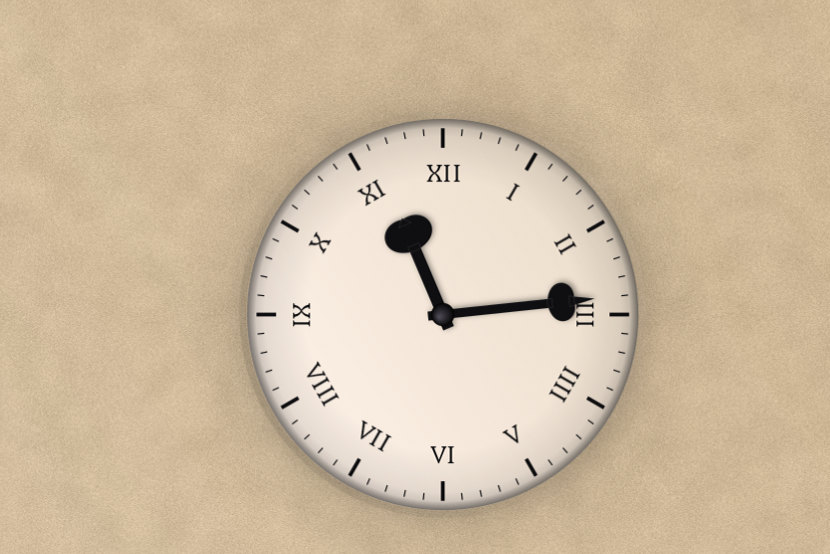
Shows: 11:14
